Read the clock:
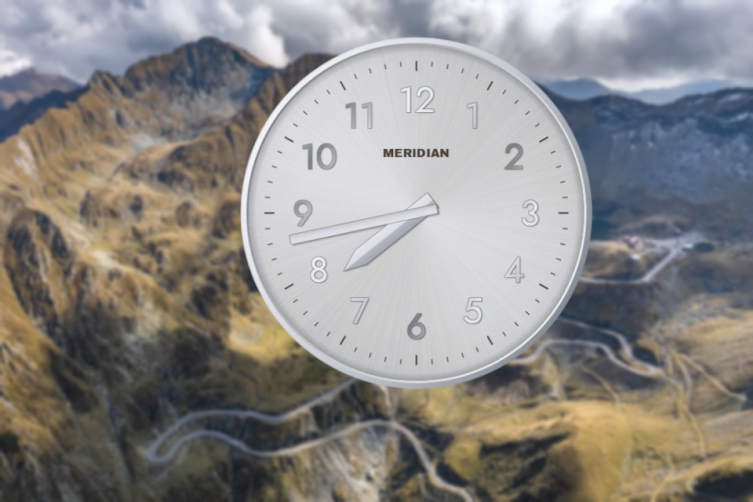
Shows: 7:43
